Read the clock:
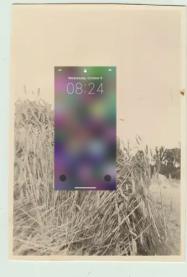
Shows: 8:24
